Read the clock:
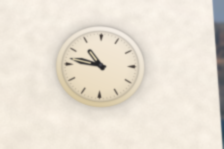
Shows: 10:47
